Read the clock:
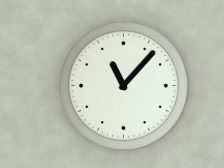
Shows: 11:07
